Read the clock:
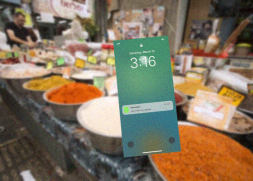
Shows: 3:16
